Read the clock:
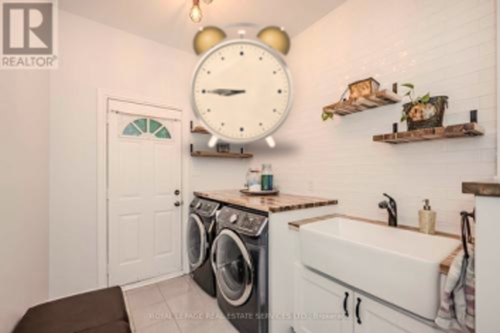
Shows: 8:45
